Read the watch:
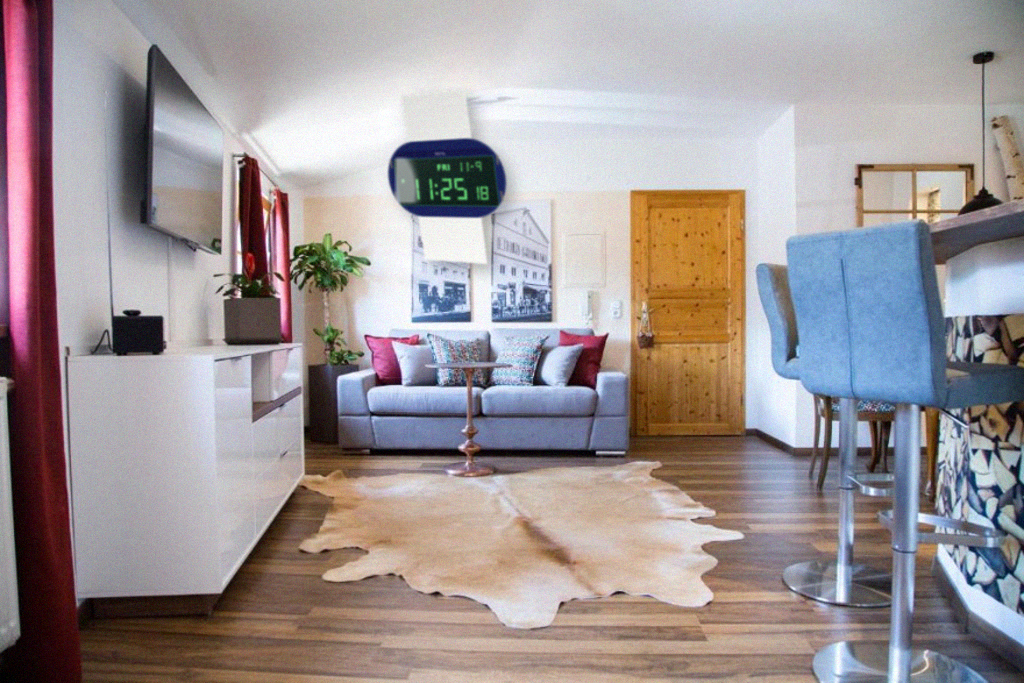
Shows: 11:25:18
